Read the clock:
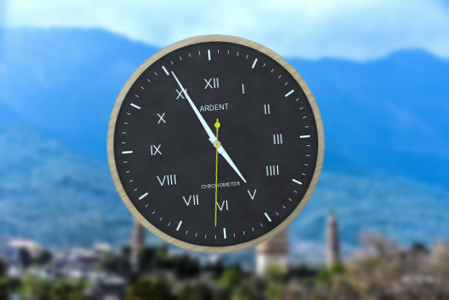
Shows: 4:55:31
